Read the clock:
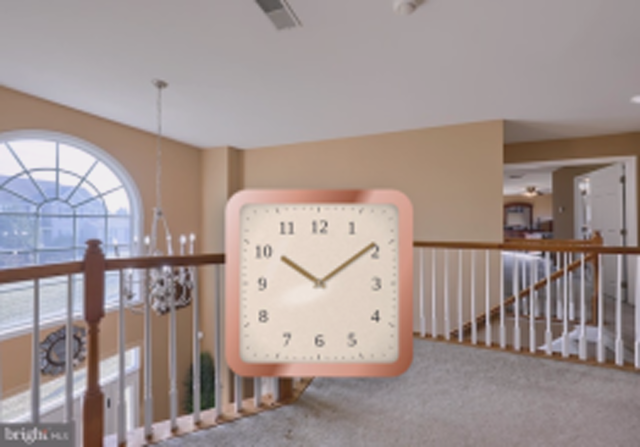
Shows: 10:09
